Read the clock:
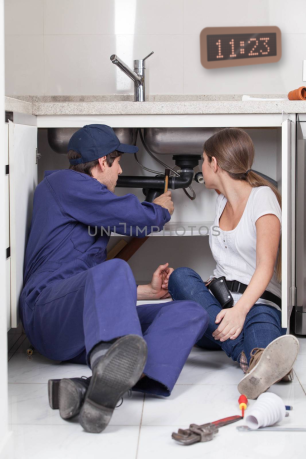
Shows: 11:23
